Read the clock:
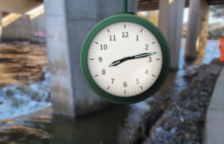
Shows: 8:13
